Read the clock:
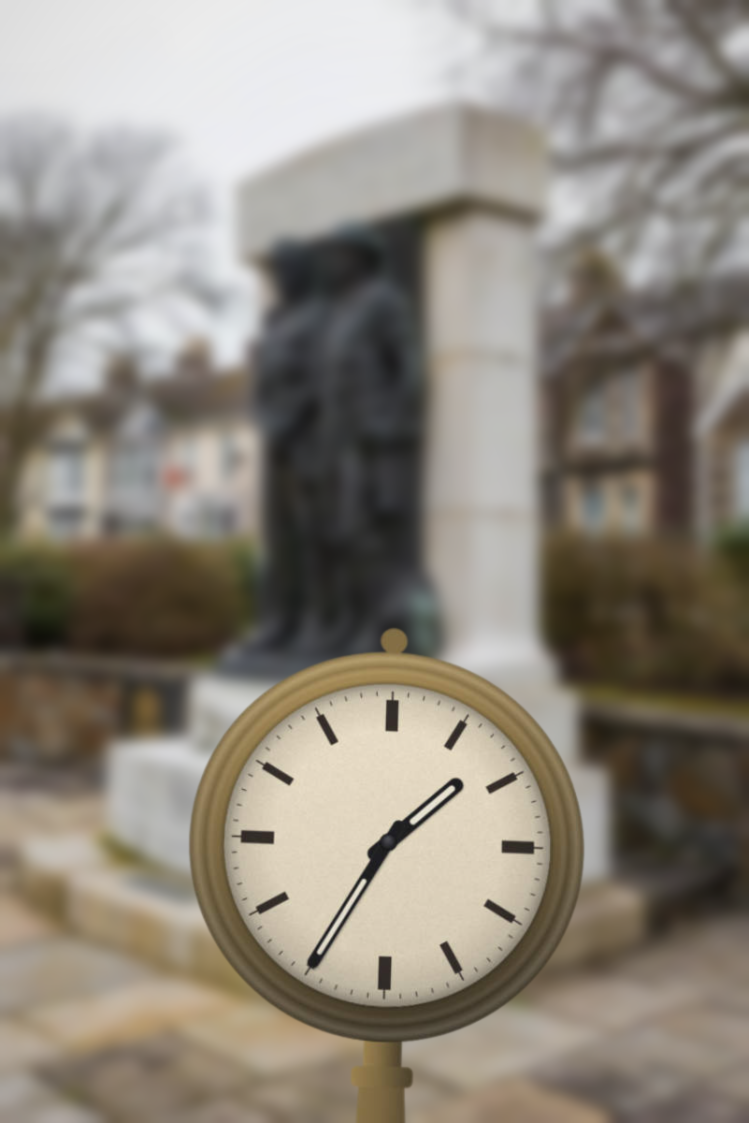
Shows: 1:35
